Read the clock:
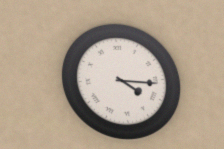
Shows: 4:16
